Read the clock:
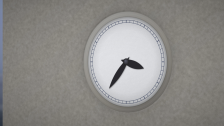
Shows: 3:36
